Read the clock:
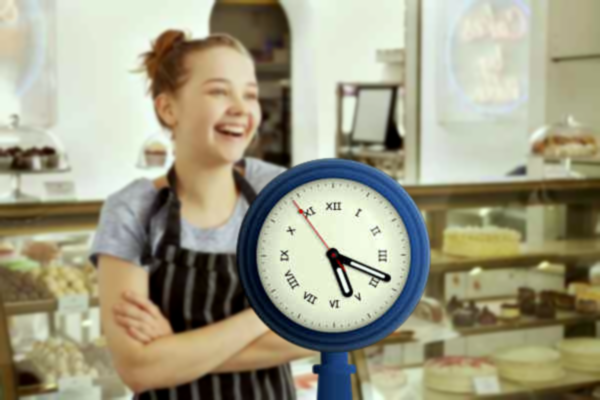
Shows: 5:18:54
